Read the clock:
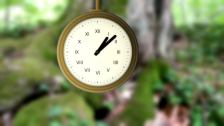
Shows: 1:08
